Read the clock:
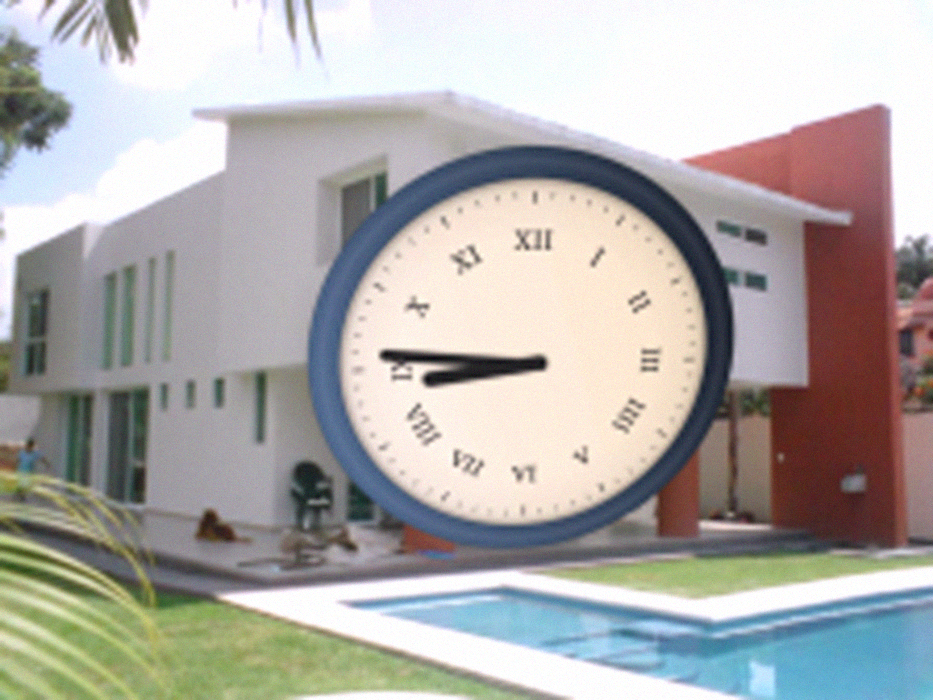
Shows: 8:46
